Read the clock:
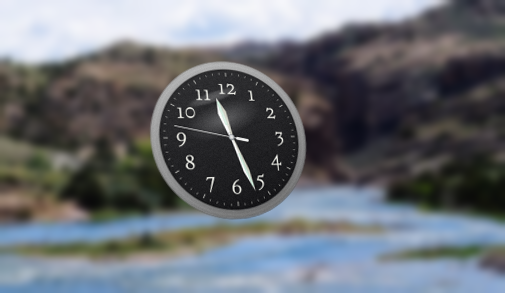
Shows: 11:26:47
